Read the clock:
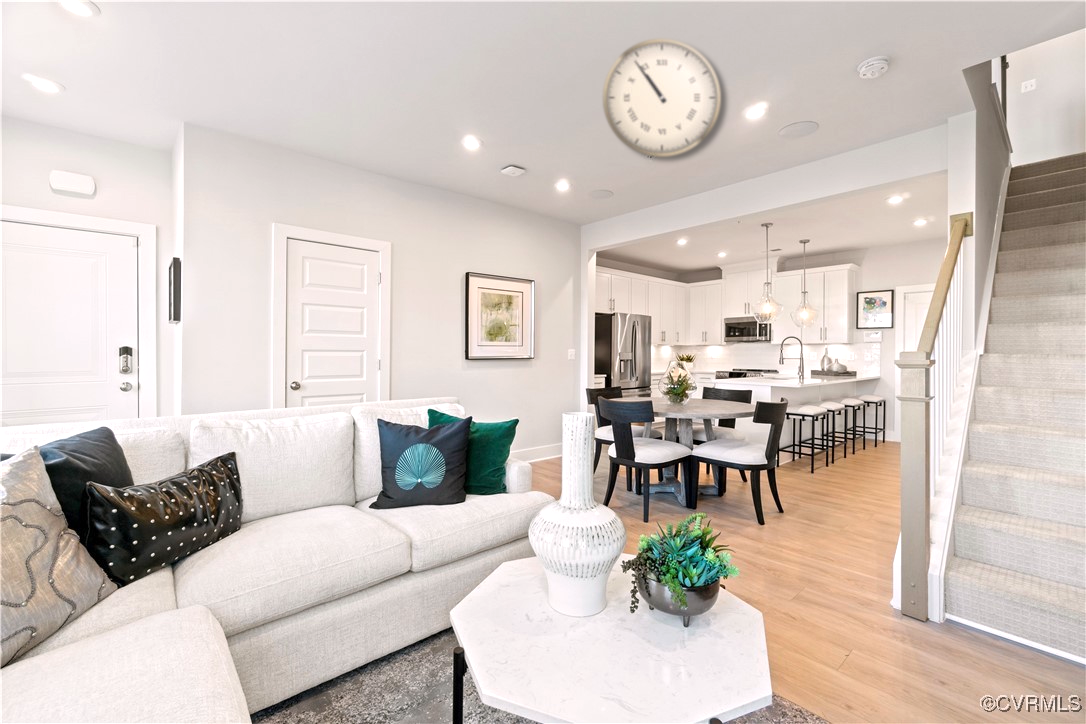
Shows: 10:54
